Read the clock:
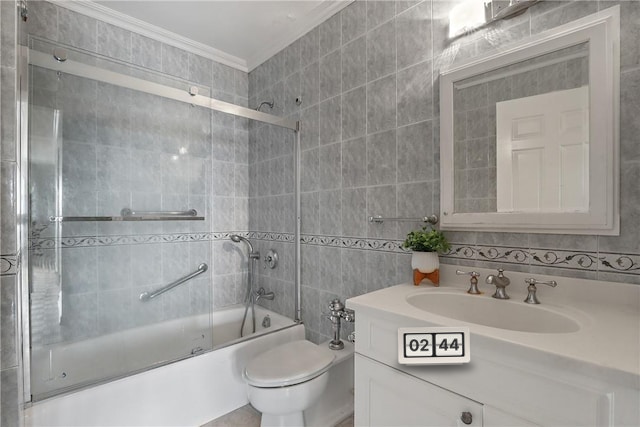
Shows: 2:44
